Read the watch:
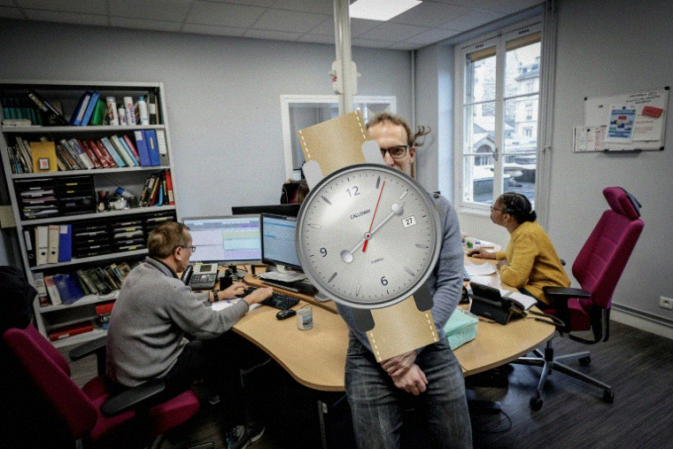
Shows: 8:11:06
